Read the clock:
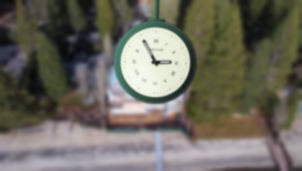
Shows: 2:55
